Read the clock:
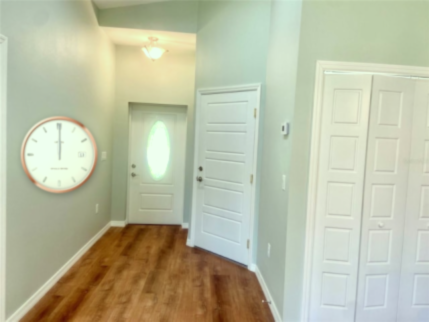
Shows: 12:00
